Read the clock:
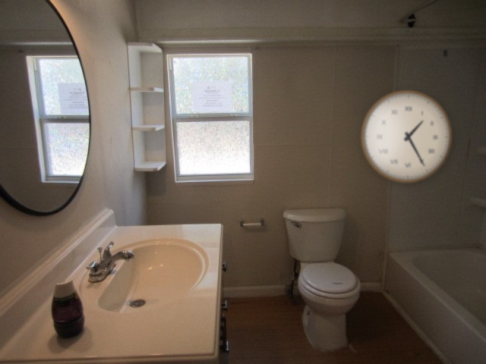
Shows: 1:25
